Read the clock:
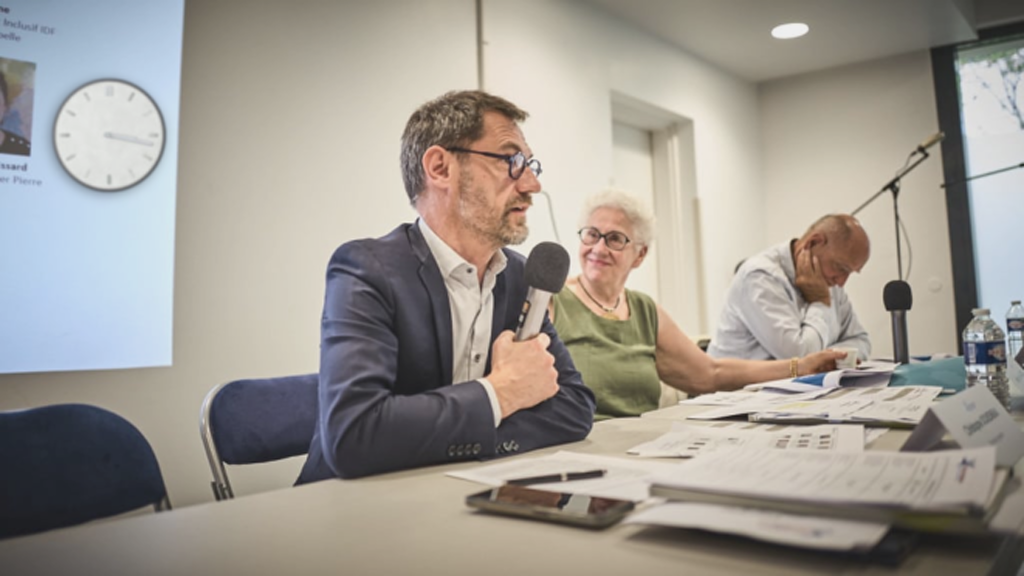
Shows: 3:17
